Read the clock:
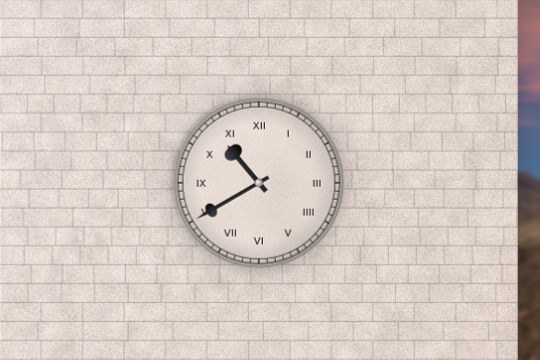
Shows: 10:40
